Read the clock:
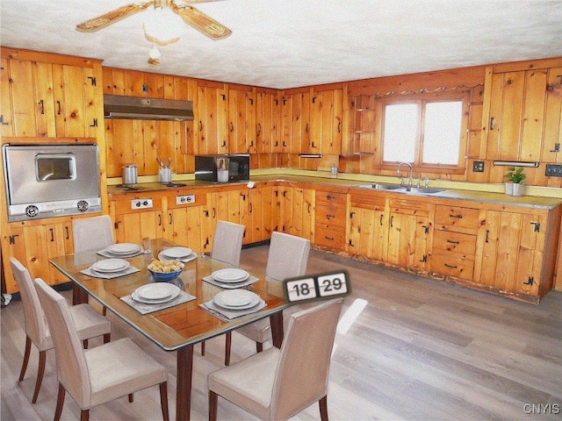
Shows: 18:29
